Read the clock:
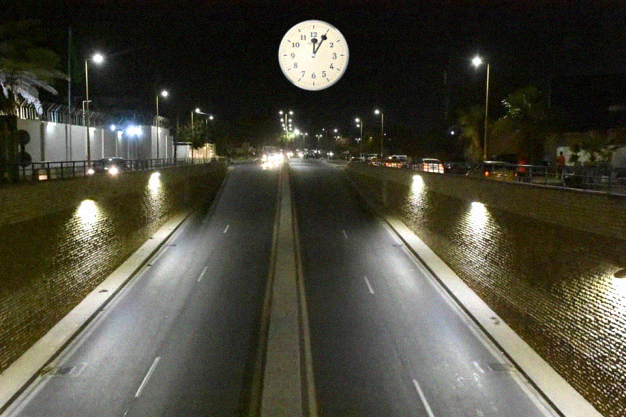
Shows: 12:05
